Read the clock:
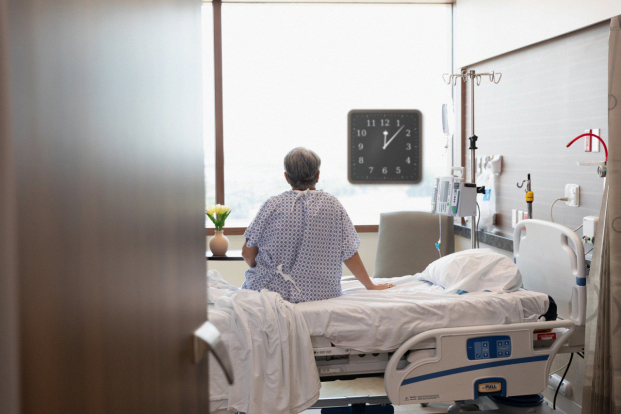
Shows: 12:07
